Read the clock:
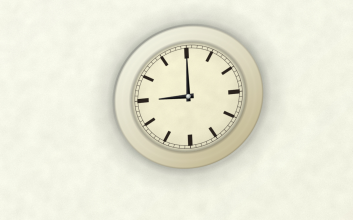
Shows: 9:00
